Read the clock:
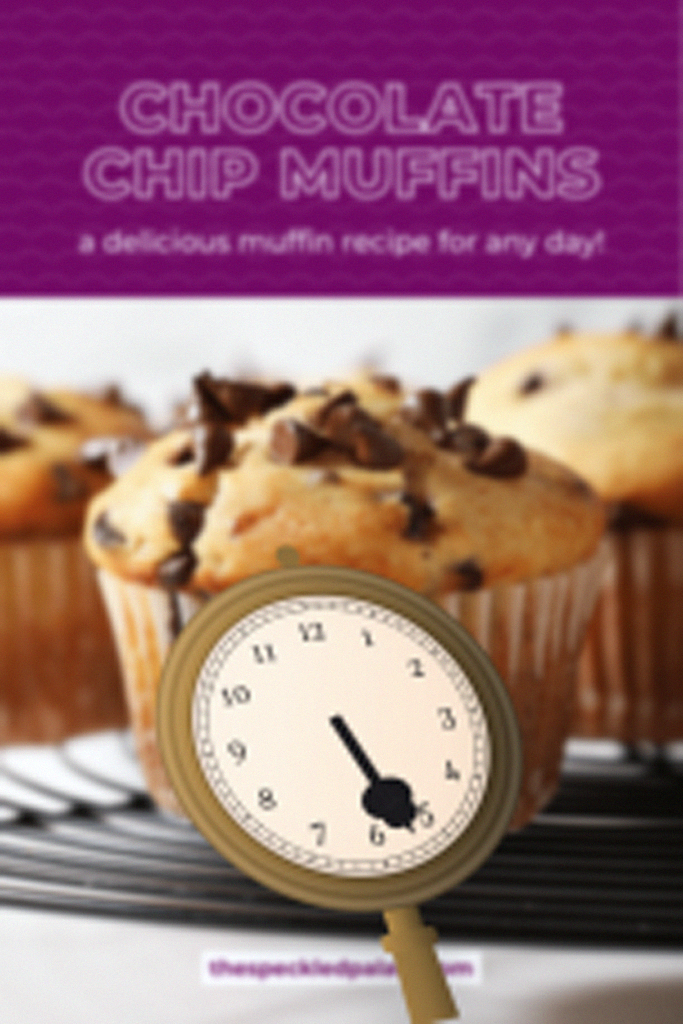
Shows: 5:27
